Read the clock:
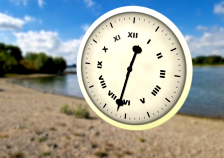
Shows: 12:32
